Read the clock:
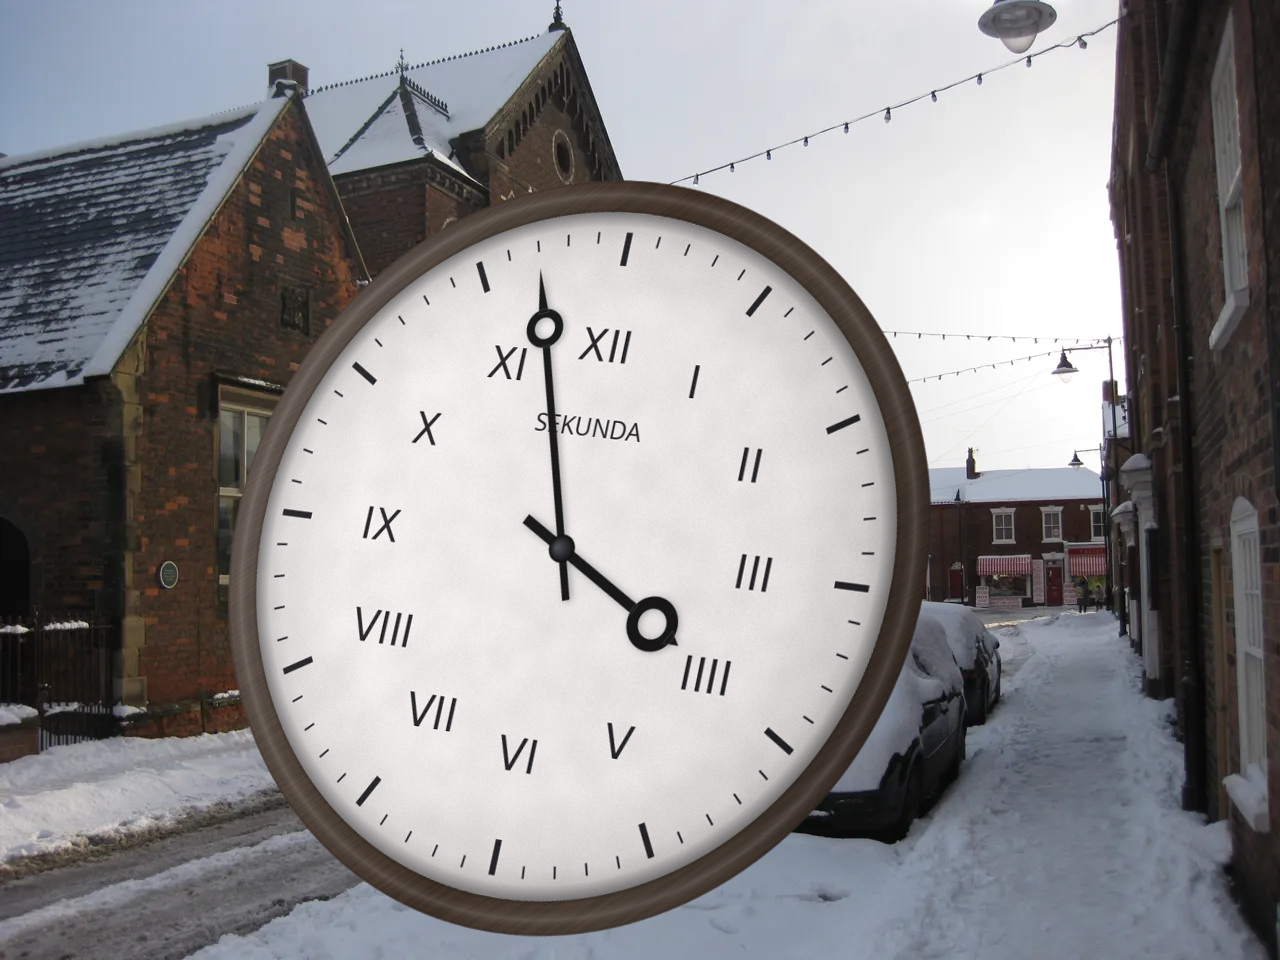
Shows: 3:57
